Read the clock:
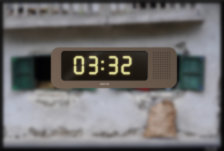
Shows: 3:32
